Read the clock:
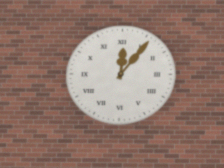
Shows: 12:06
